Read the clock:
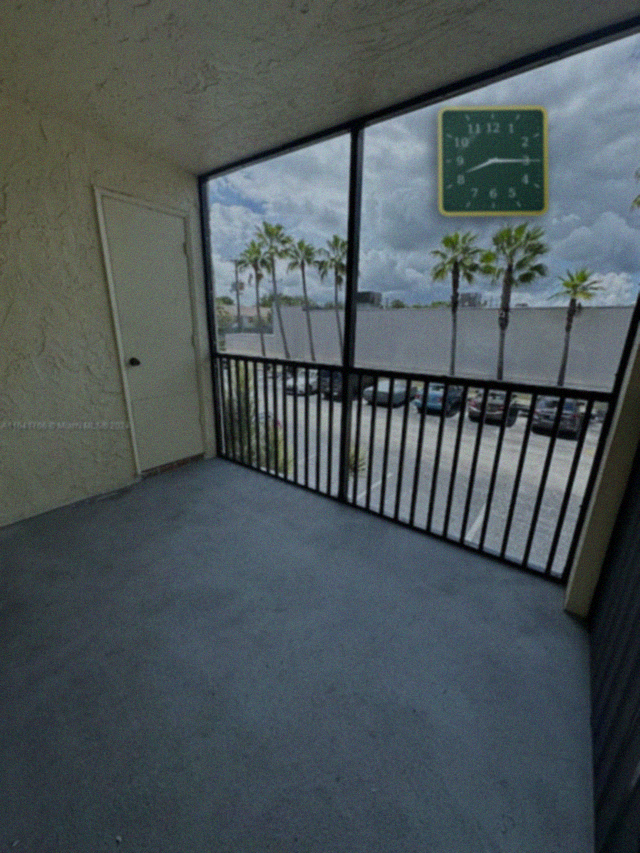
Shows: 8:15
